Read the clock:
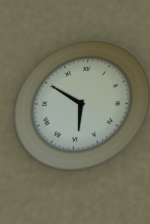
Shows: 5:50
